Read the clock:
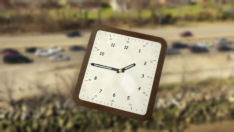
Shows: 1:45
